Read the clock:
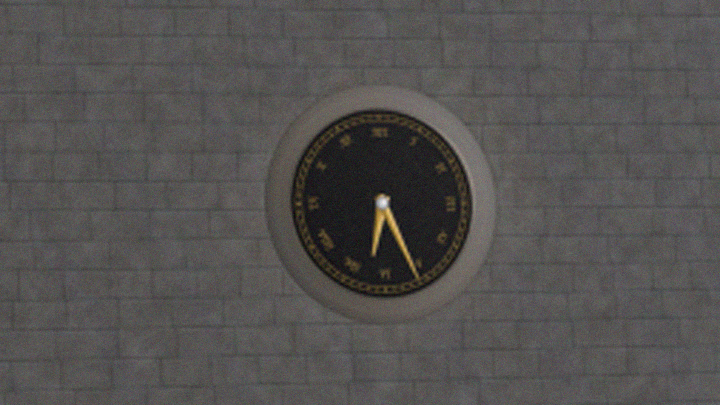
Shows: 6:26
